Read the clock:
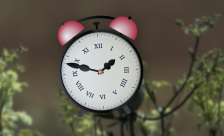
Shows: 1:48
